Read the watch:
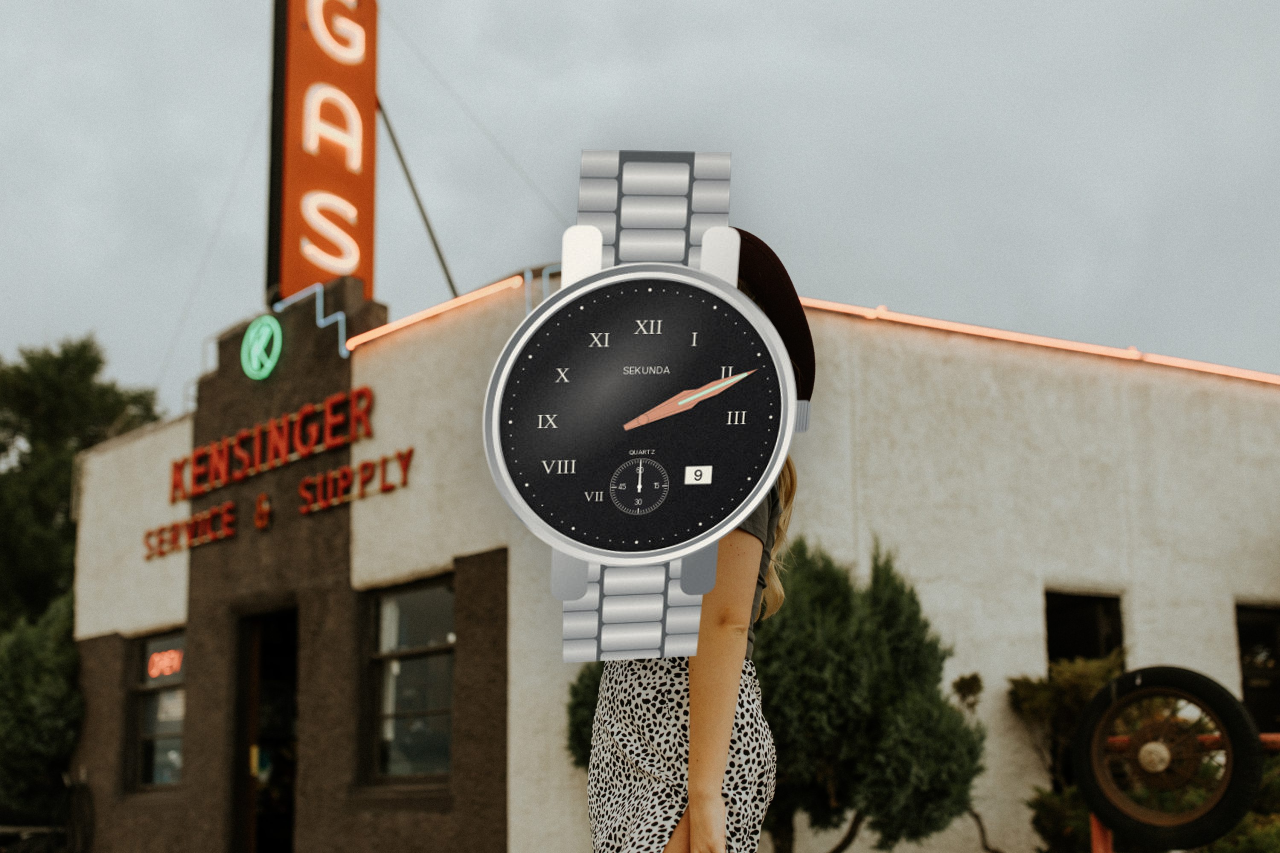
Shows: 2:11
